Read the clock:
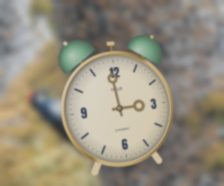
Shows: 2:59
